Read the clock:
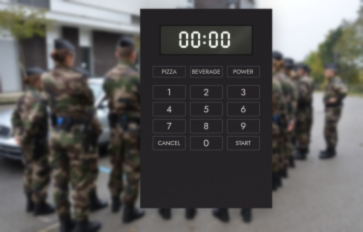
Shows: 0:00
